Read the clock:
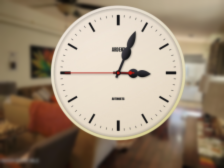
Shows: 3:03:45
